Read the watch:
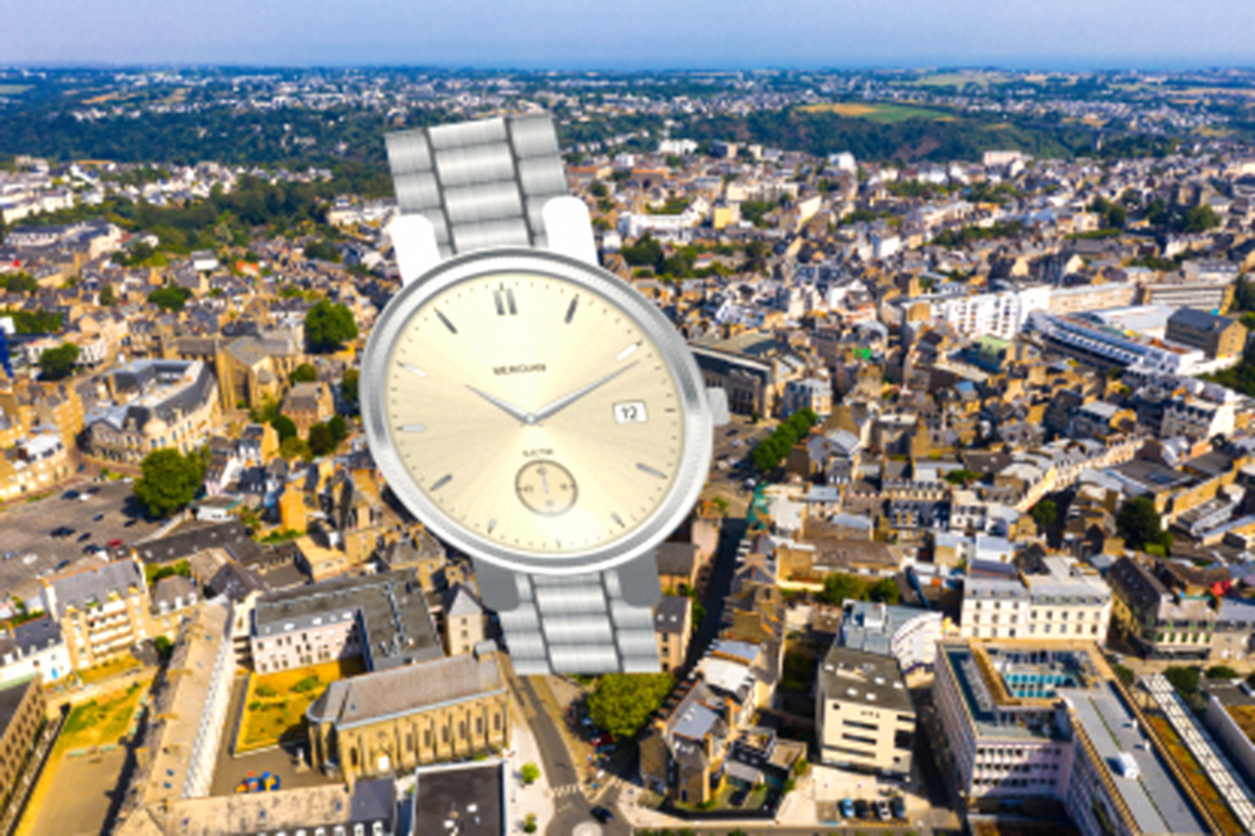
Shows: 10:11
